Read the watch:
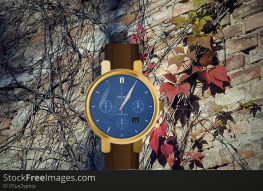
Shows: 1:05
